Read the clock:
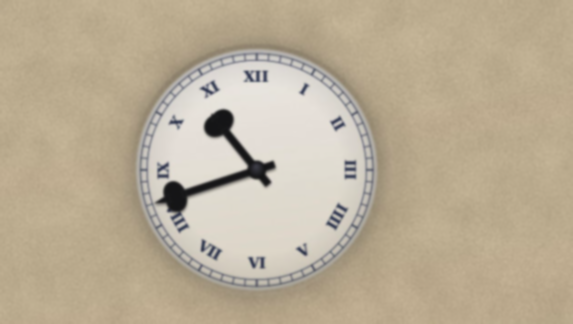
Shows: 10:42
